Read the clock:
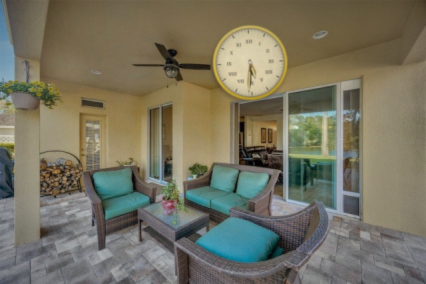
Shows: 5:31
